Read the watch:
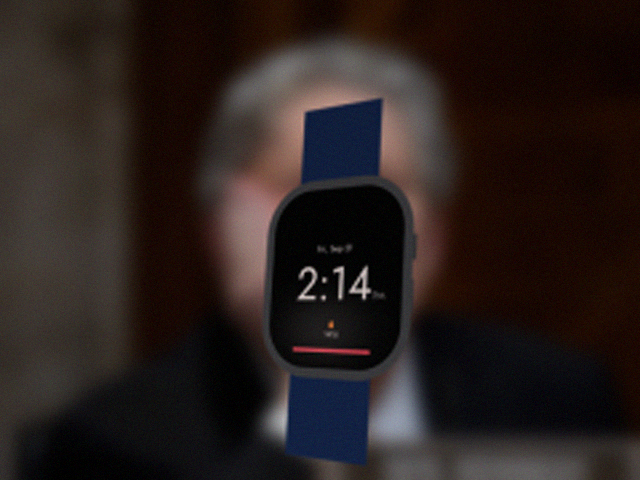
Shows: 2:14
